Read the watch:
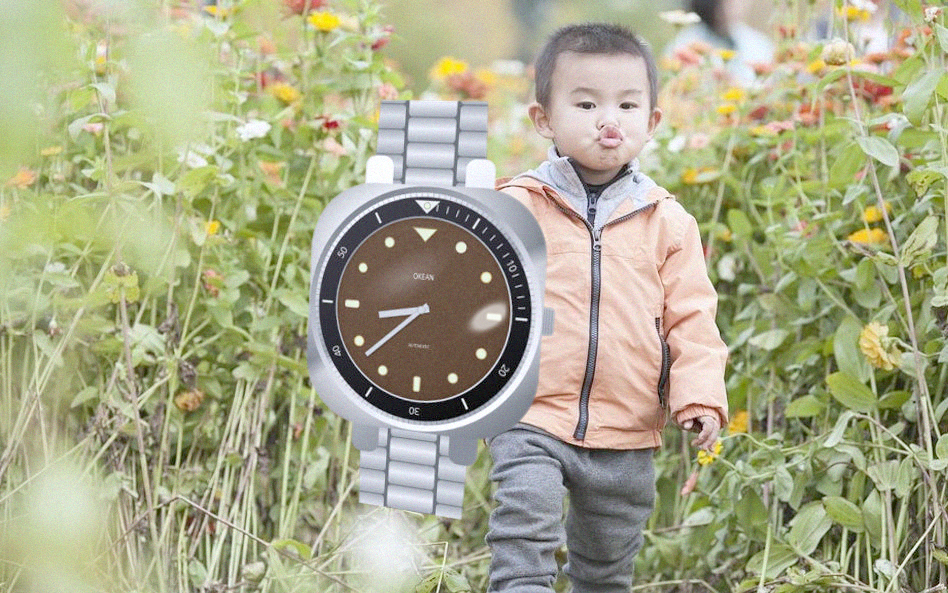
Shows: 8:38
